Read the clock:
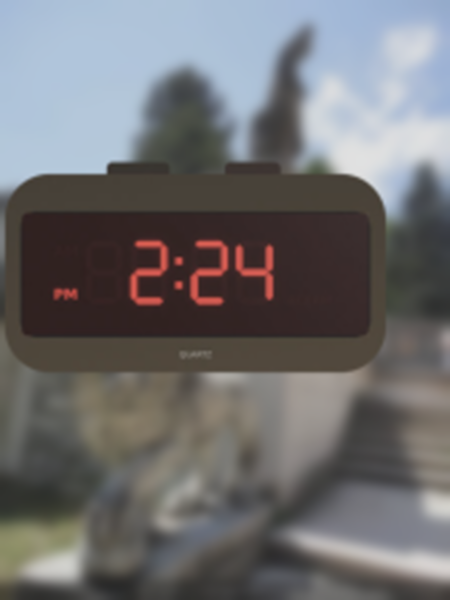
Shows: 2:24
